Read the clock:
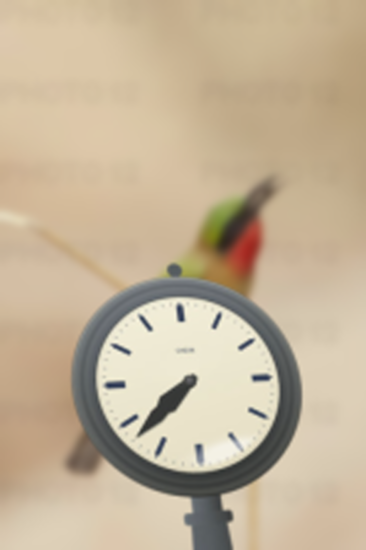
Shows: 7:38
